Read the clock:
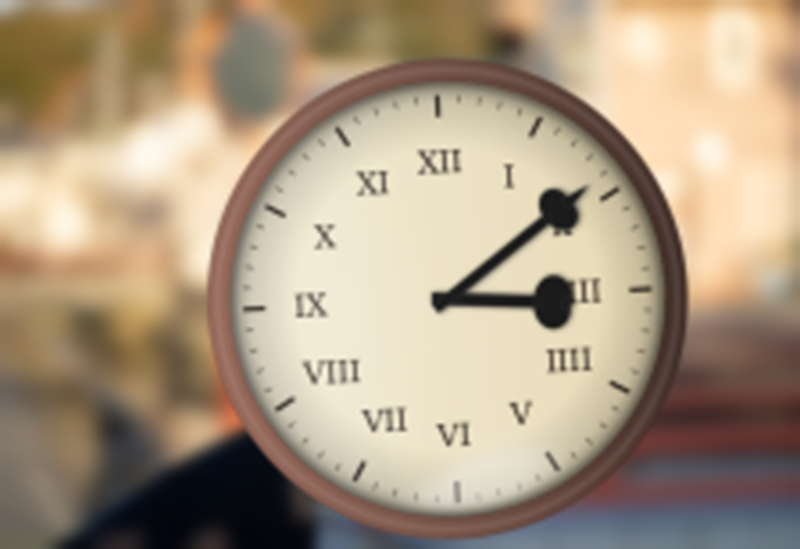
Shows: 3:09
